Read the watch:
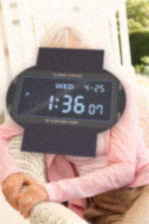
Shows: 1:36:07
